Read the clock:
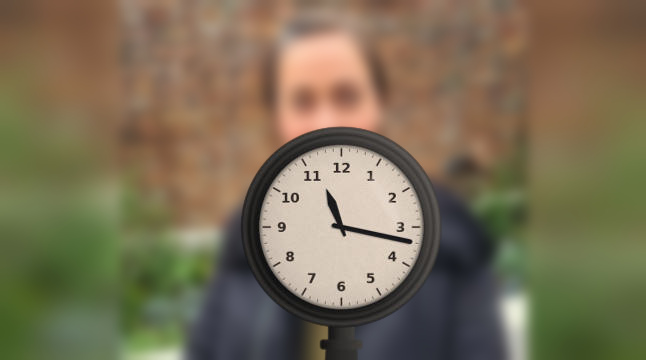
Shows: 11:17
